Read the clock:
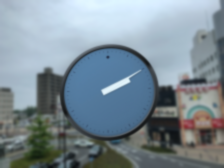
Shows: 2:10
